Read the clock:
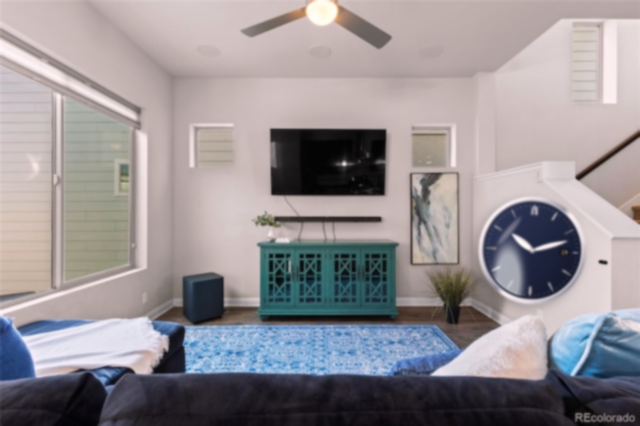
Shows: 10:12
